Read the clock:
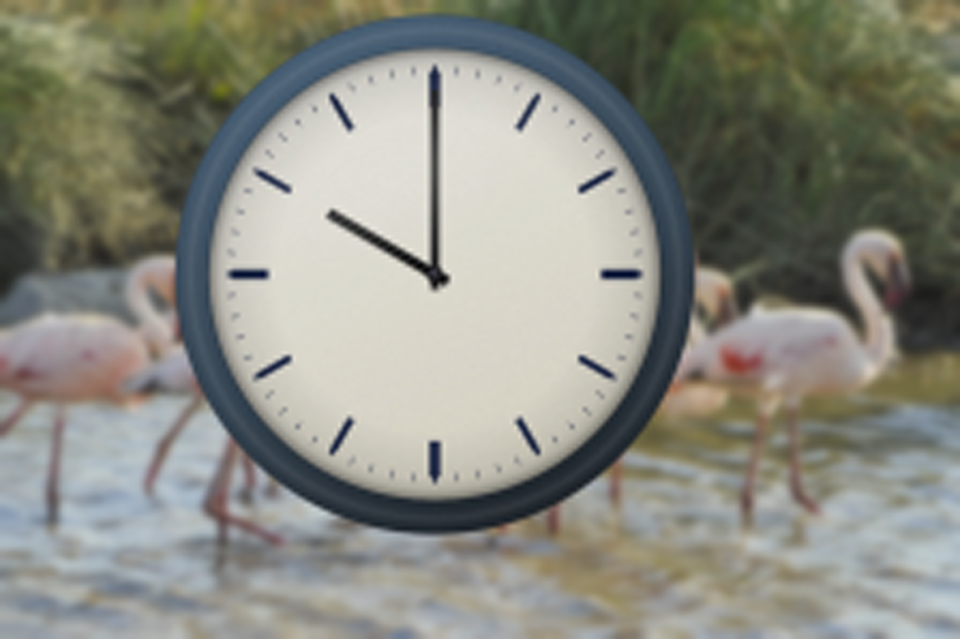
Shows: 10:00
